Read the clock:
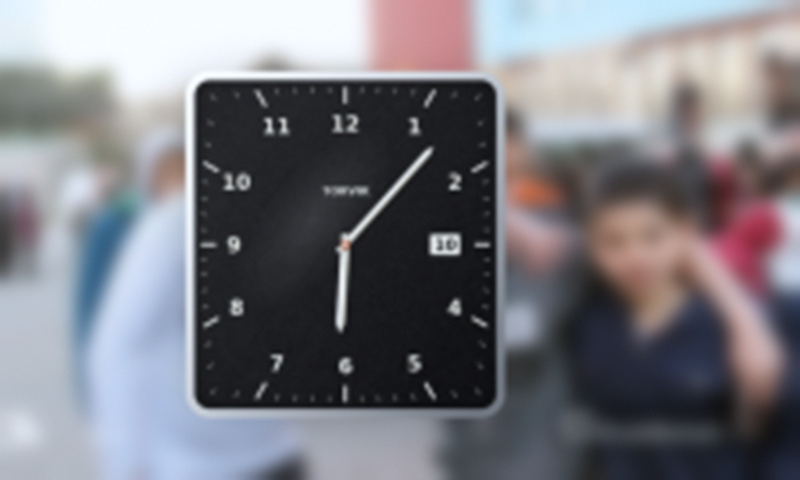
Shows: 6:07
